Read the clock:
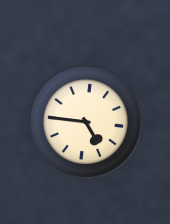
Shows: 4:45
